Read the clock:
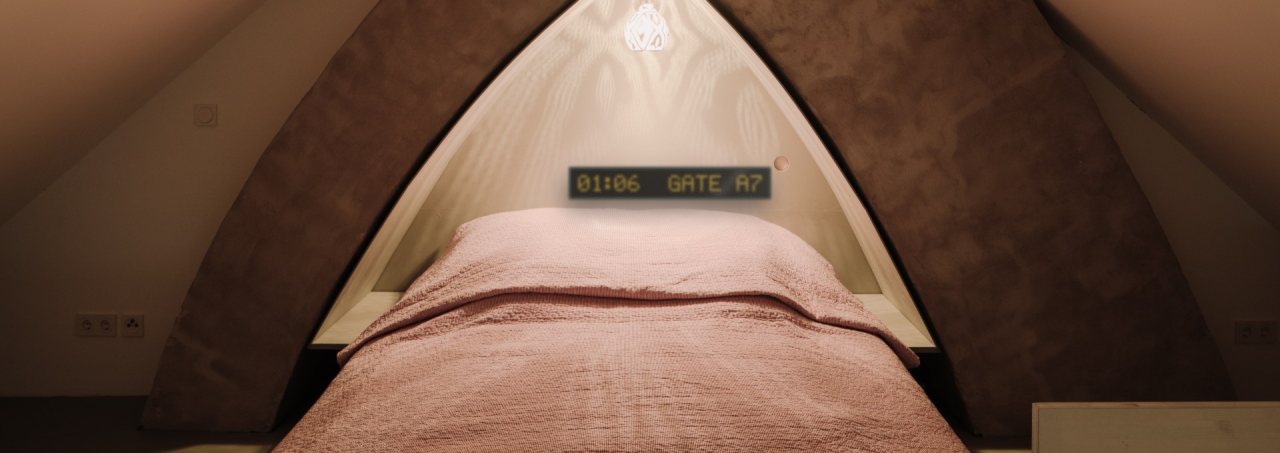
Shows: 1:06
